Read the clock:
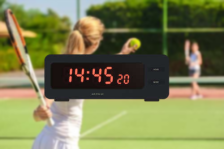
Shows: 14:45:20
